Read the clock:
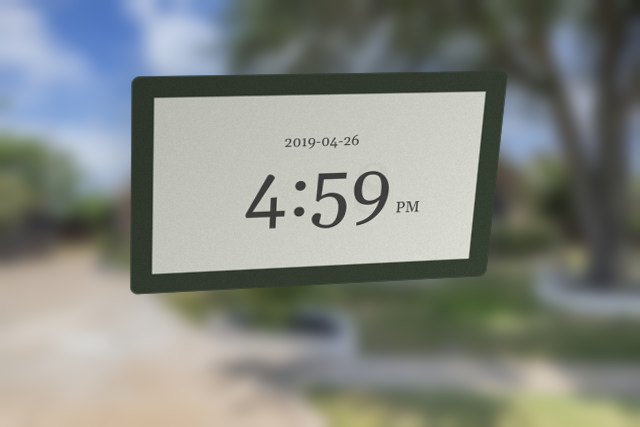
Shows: 4:59
